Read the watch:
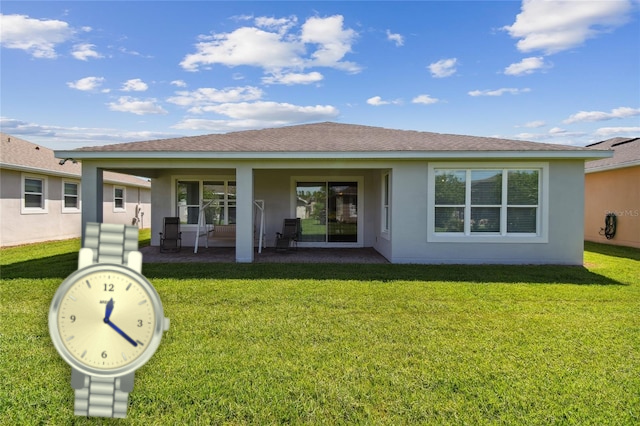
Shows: 12:21
